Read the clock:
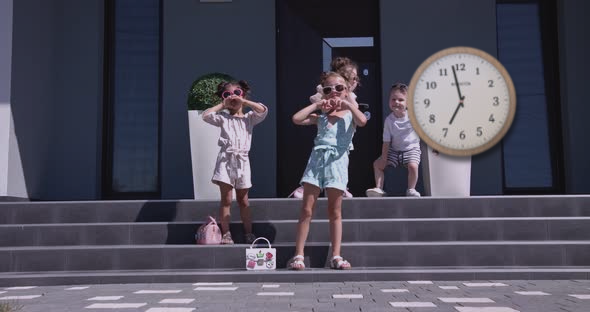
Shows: 6:58
